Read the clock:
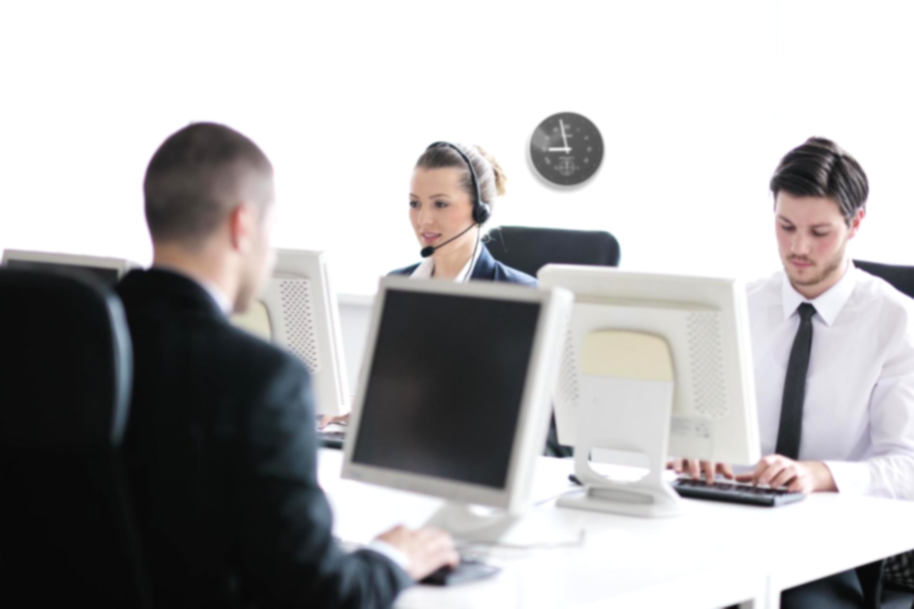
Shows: 8:58
